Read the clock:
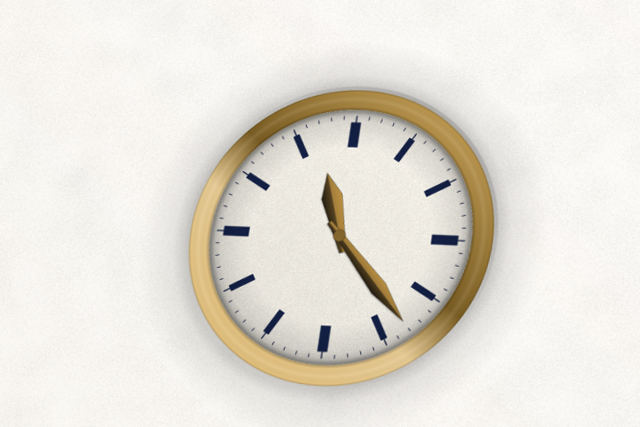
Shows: 11:23
